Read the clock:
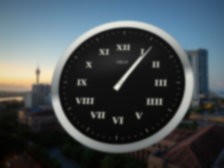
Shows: 1:06
